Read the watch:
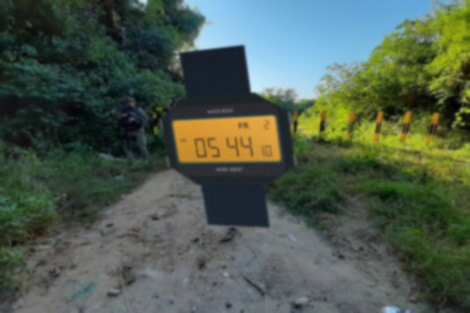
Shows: 5:44
